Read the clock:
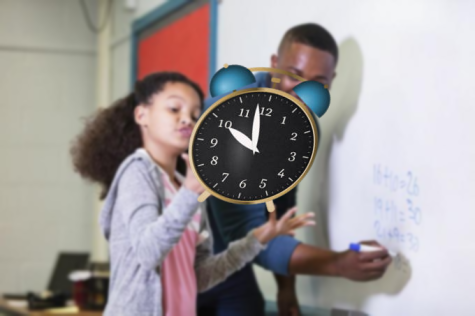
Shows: 9:58
